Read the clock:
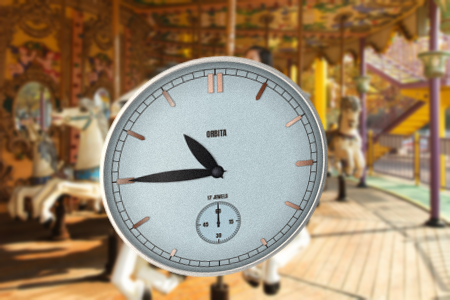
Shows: 10:45
